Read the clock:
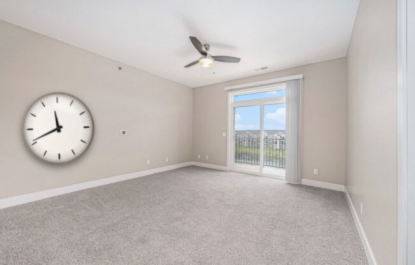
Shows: 11:41
